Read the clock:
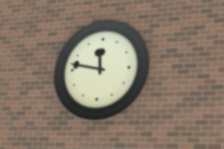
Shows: 11:47
